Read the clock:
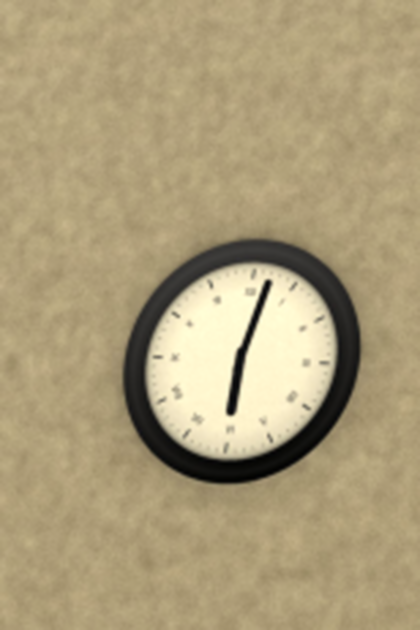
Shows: 6:02
